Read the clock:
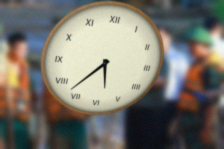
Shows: 5:37
